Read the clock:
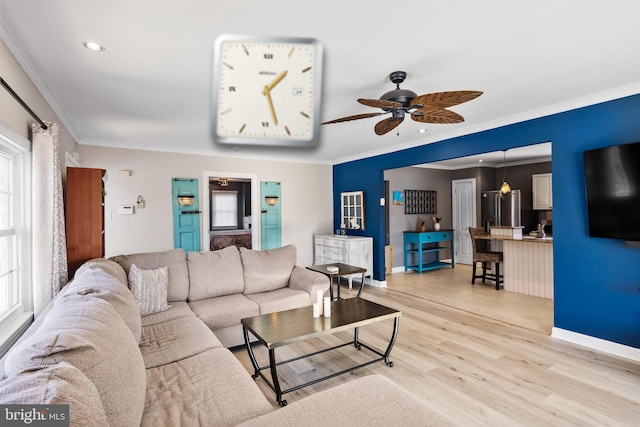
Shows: 1:27
